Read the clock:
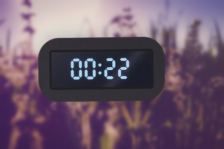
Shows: 0:22
